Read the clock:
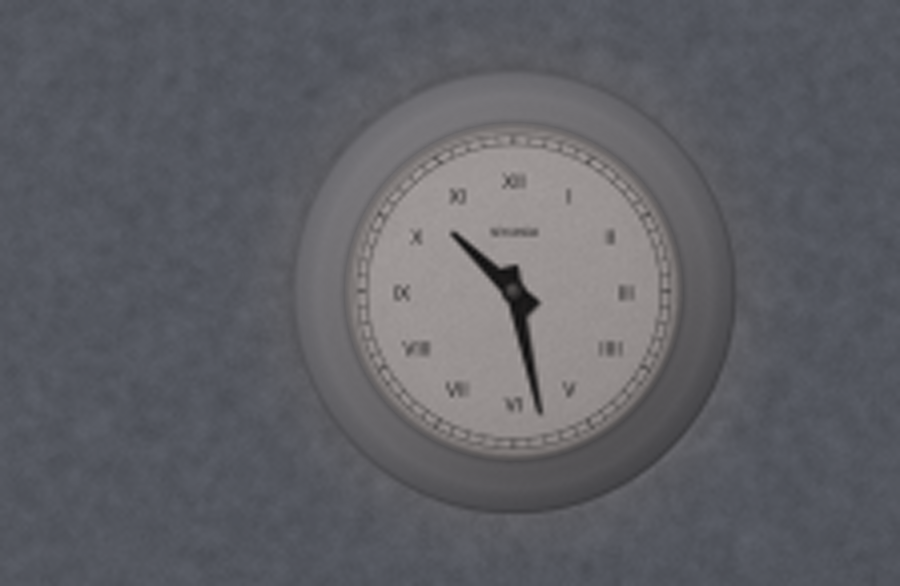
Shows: 10:28
